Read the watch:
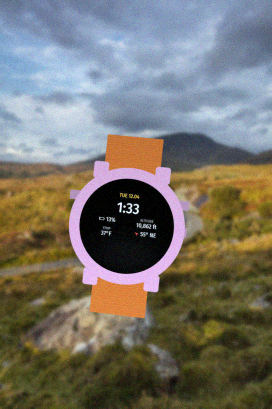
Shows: 1:33
